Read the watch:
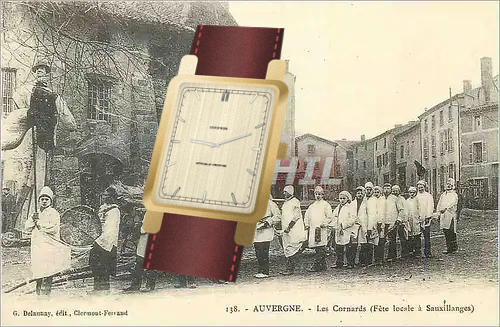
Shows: 9:11
